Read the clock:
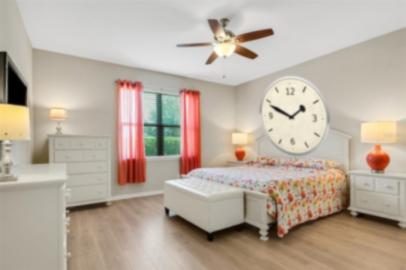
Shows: 1:49
